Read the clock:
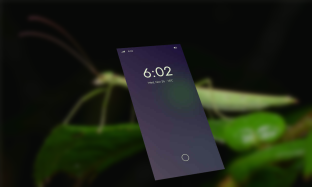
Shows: 6:02
